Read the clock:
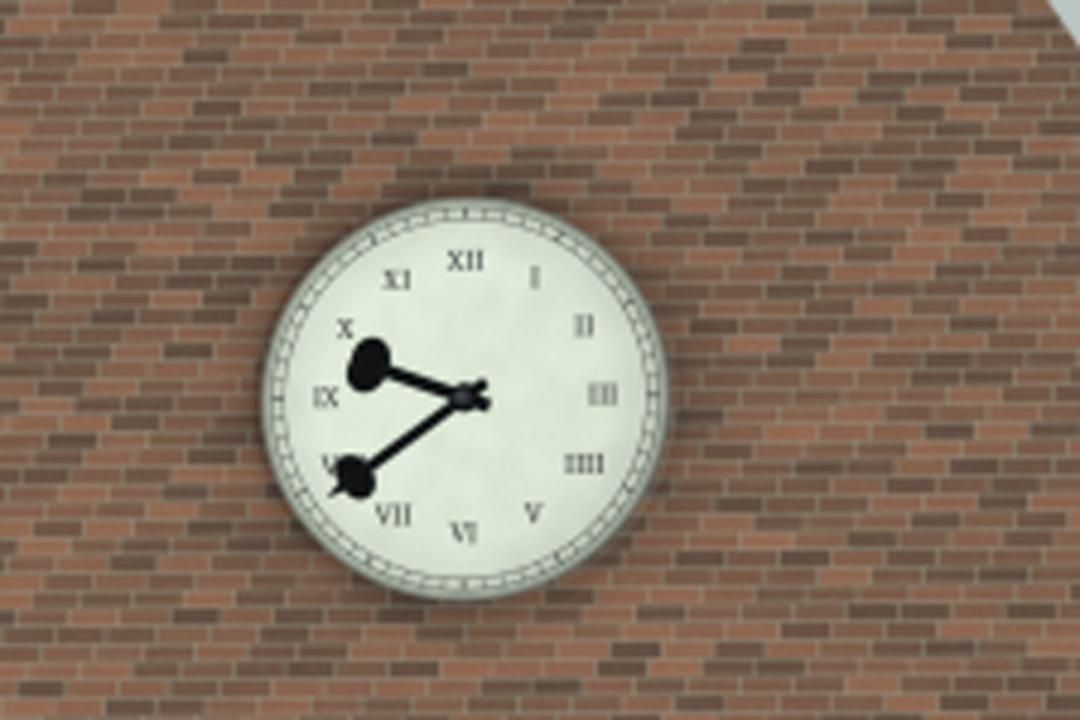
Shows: 9:39
